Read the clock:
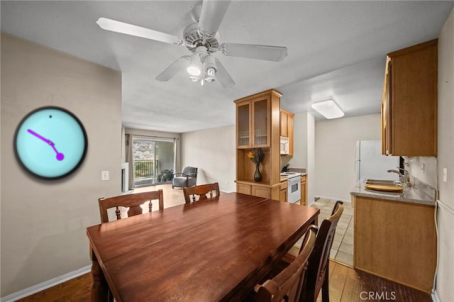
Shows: 4:50
